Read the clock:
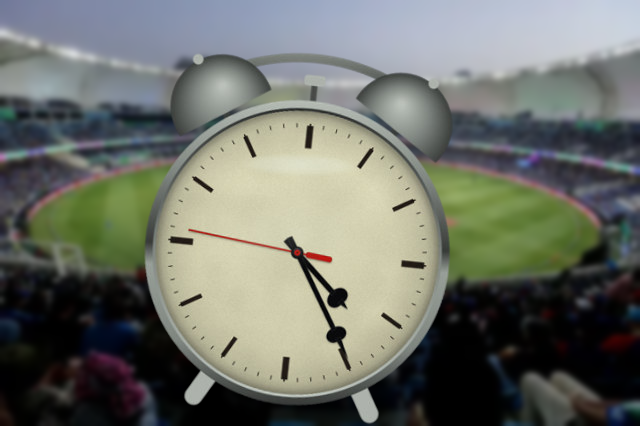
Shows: 4:24:46
